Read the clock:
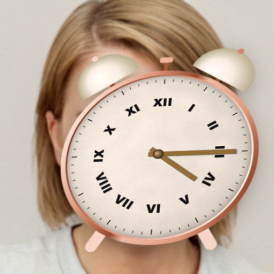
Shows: 4:15
